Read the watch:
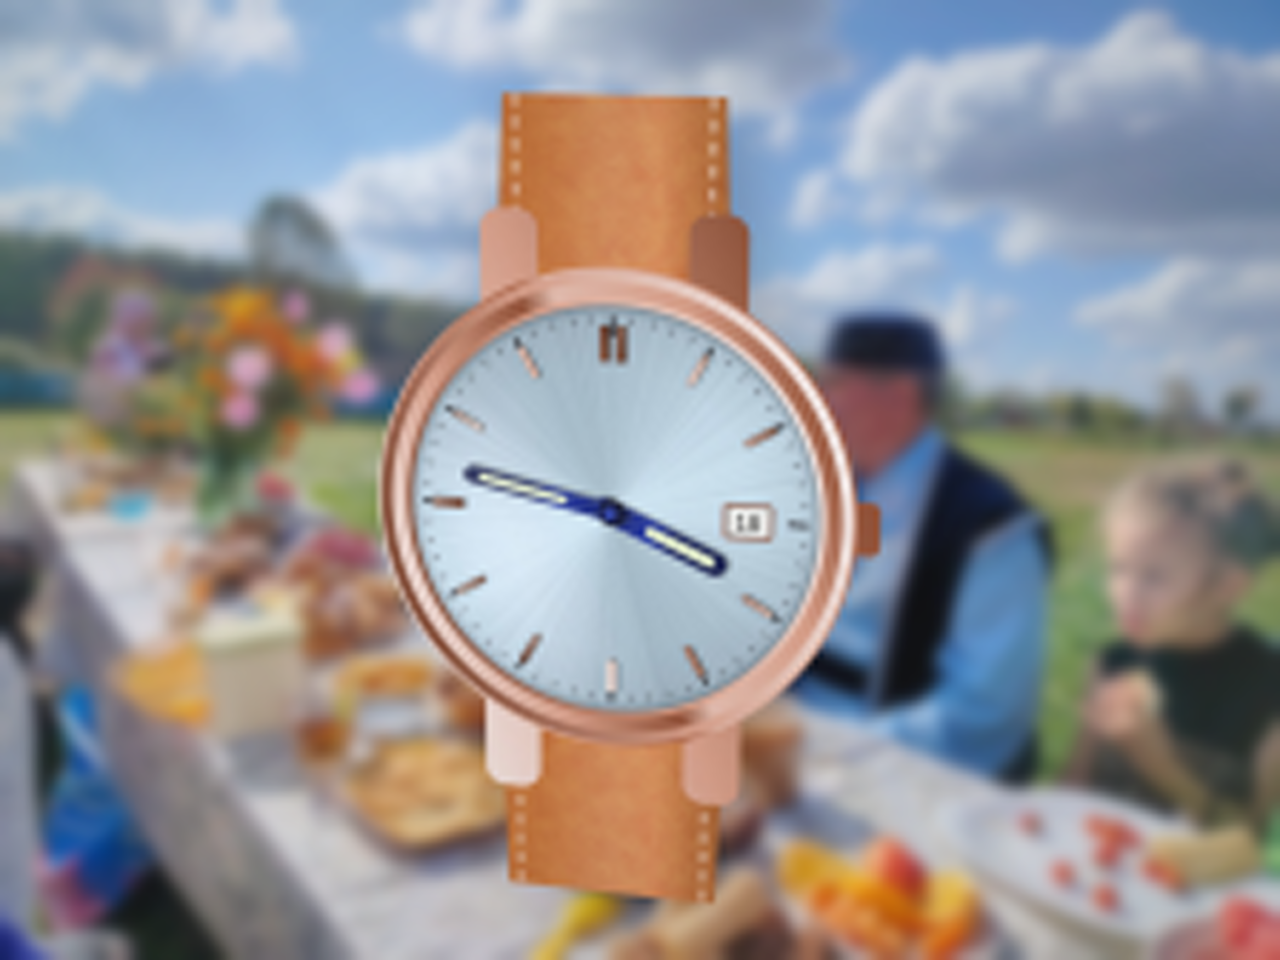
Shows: 3:47
